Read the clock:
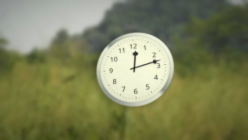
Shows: 12:13
